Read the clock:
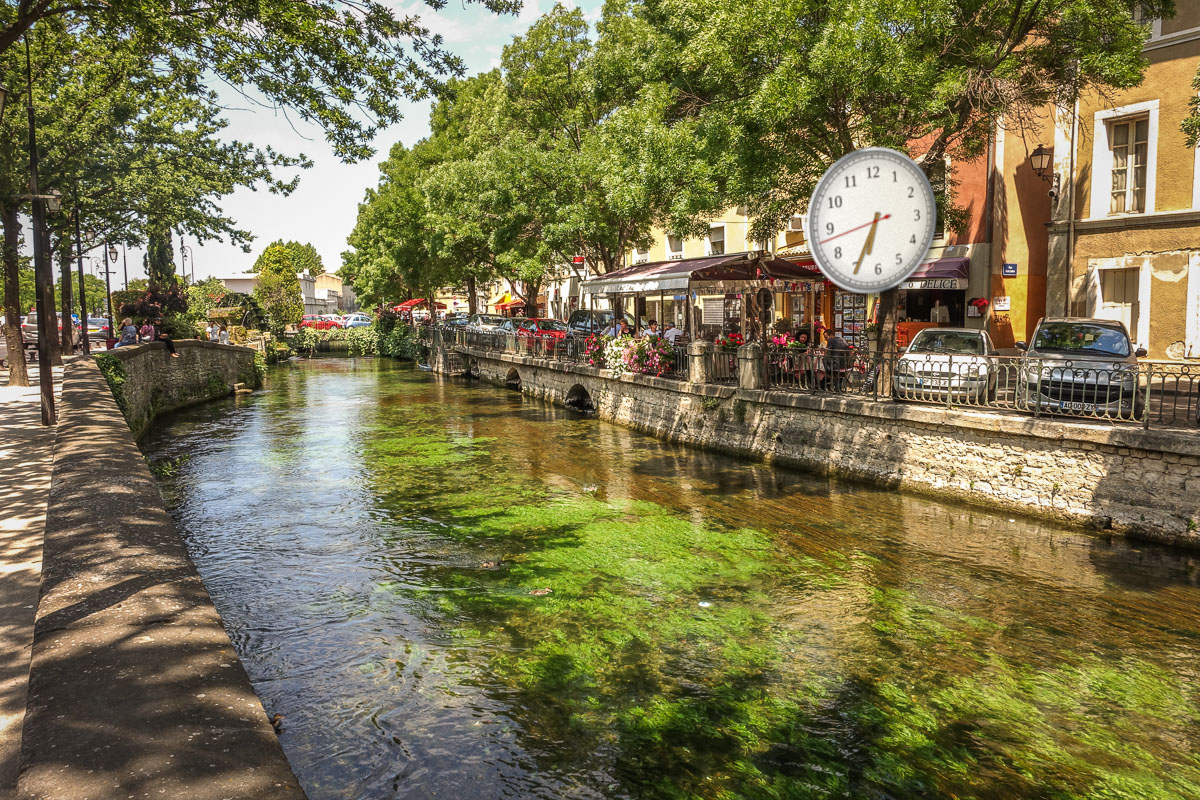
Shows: 6:34:43
